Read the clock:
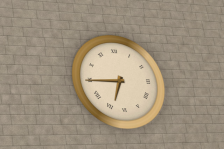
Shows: 6:45
